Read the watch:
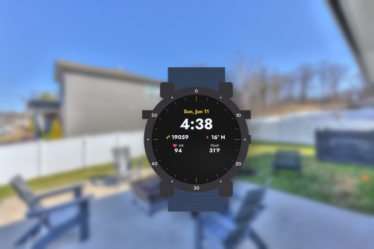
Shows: 4:38
